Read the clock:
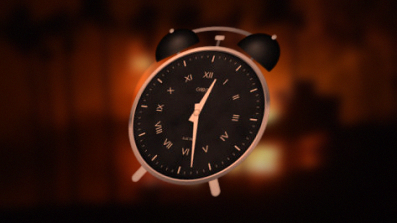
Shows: 12:28
